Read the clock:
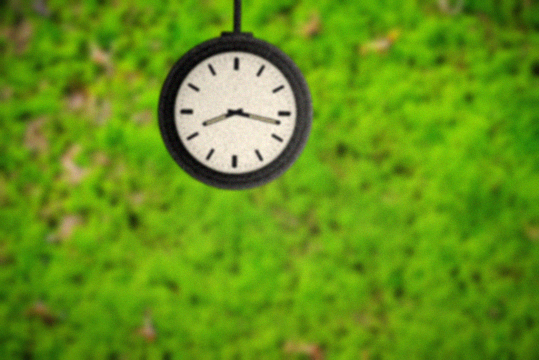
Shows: 8:17
